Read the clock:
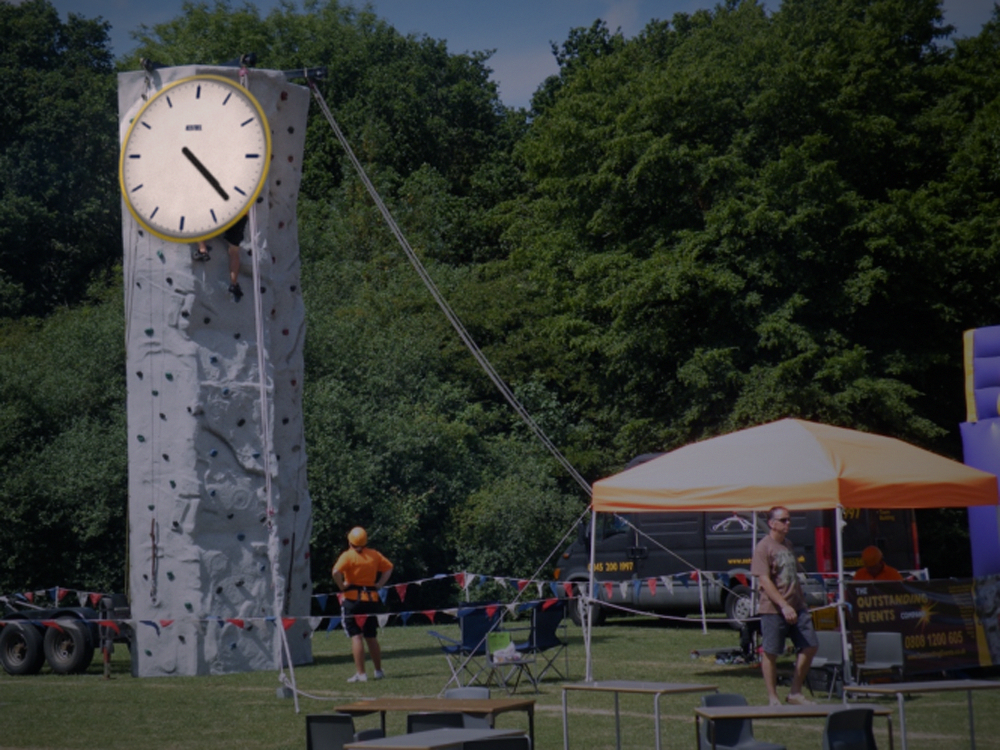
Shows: 4:22
